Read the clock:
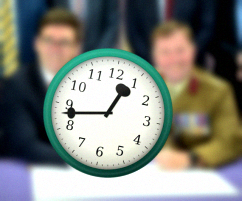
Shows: 12:43
